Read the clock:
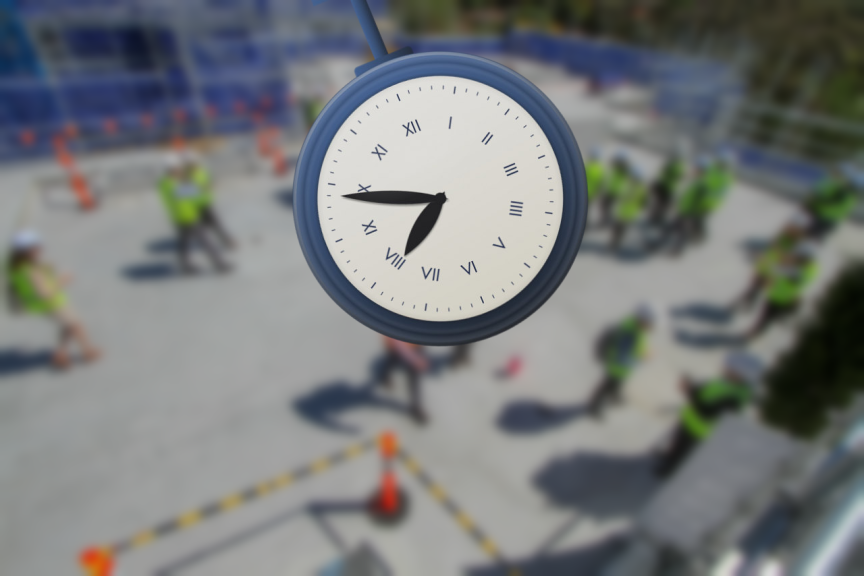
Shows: 7:49
